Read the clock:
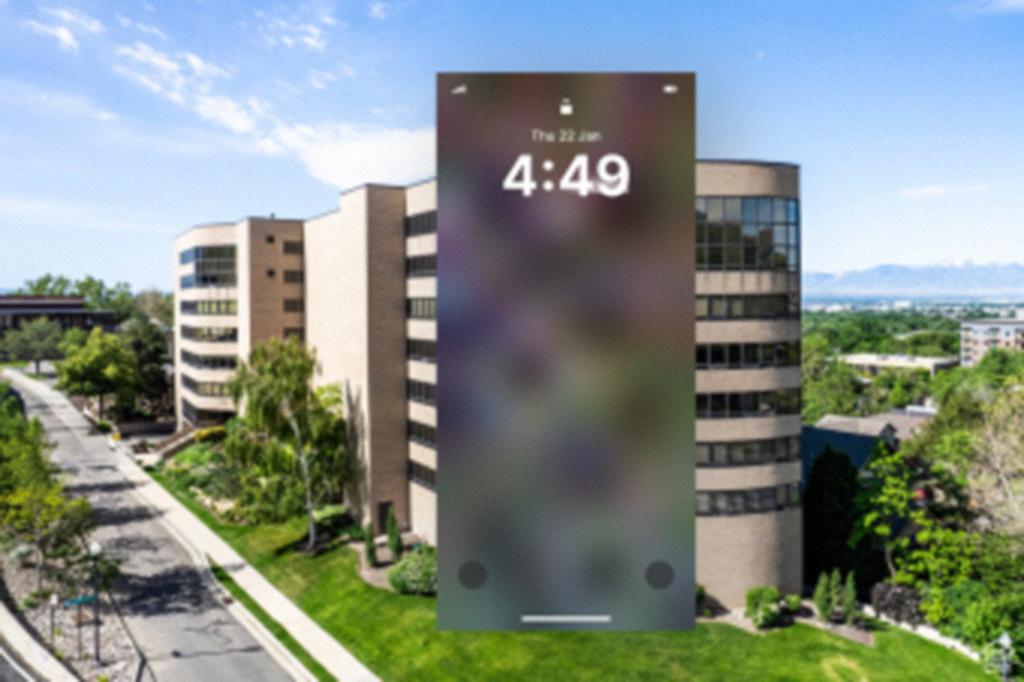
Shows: 4:49
